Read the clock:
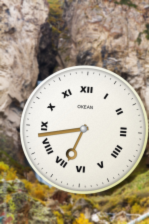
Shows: 6:43
